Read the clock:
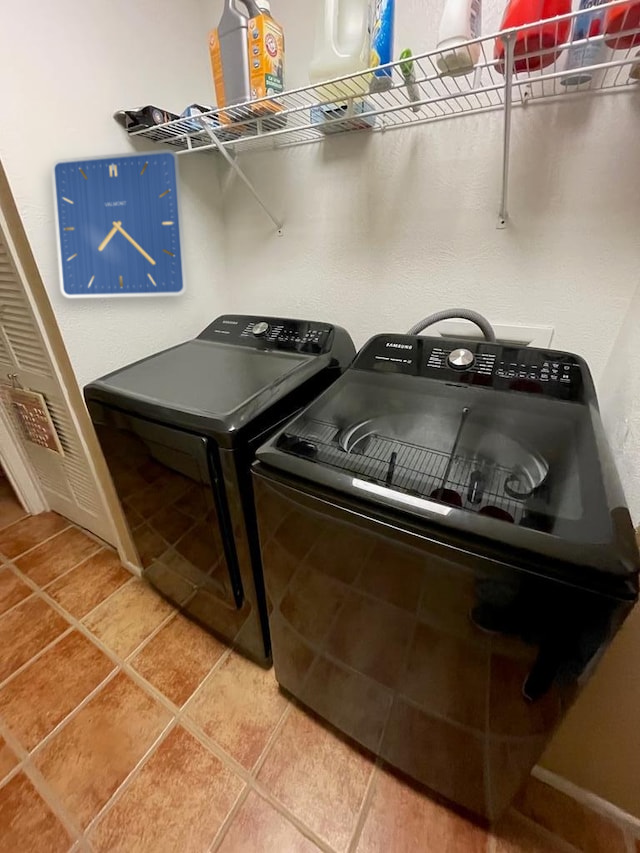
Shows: 7:23
